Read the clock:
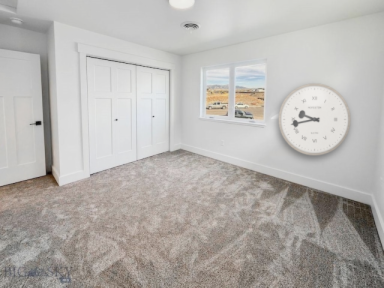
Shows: 9:43
